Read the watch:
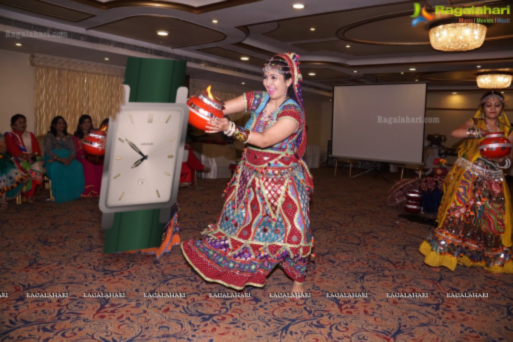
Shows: 7:51
